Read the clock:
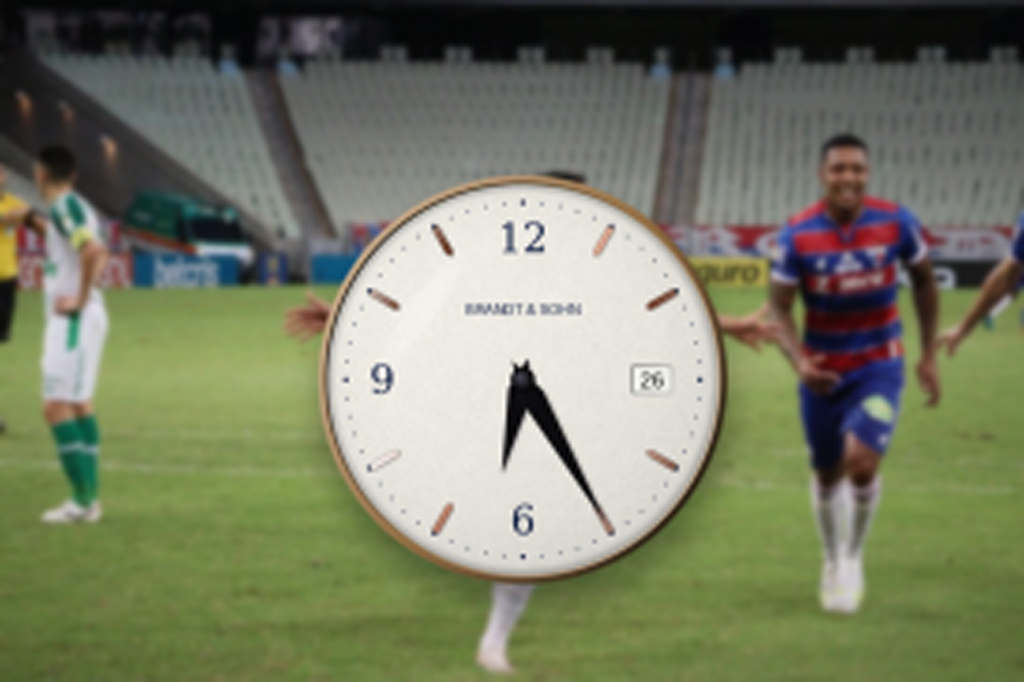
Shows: 6:25
